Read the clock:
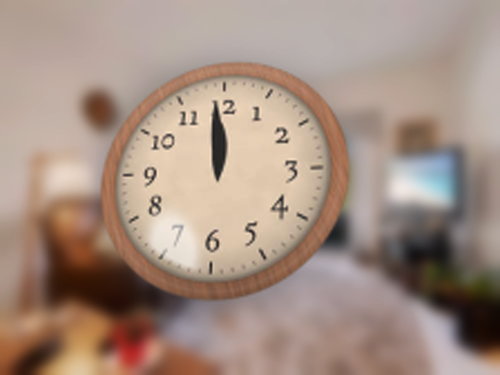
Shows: 11:59
